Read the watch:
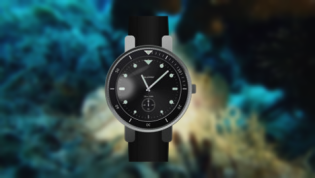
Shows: 11:08
